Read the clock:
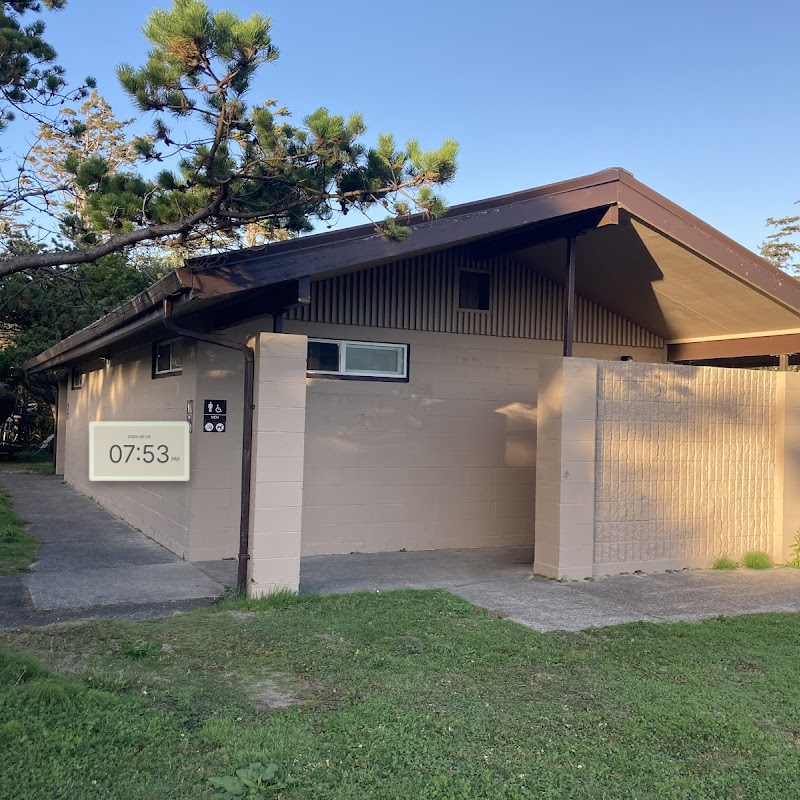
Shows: 7:53
